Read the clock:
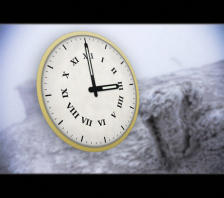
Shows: 3:00
